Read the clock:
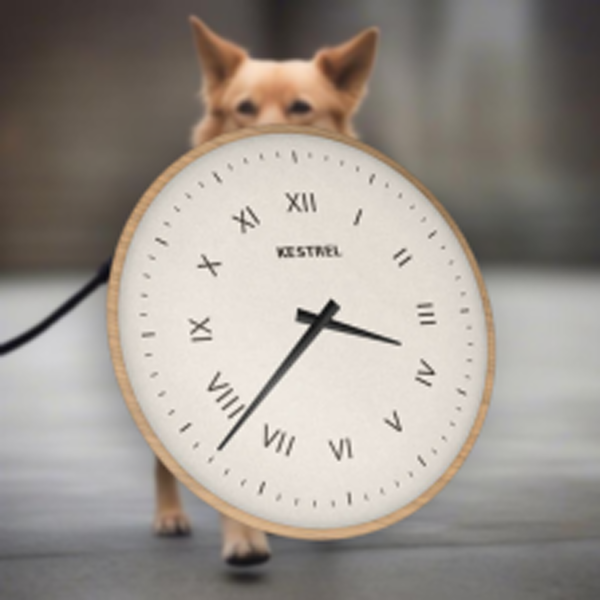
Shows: 3:38
